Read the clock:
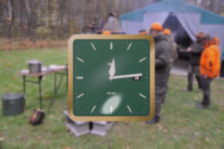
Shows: 12:14
